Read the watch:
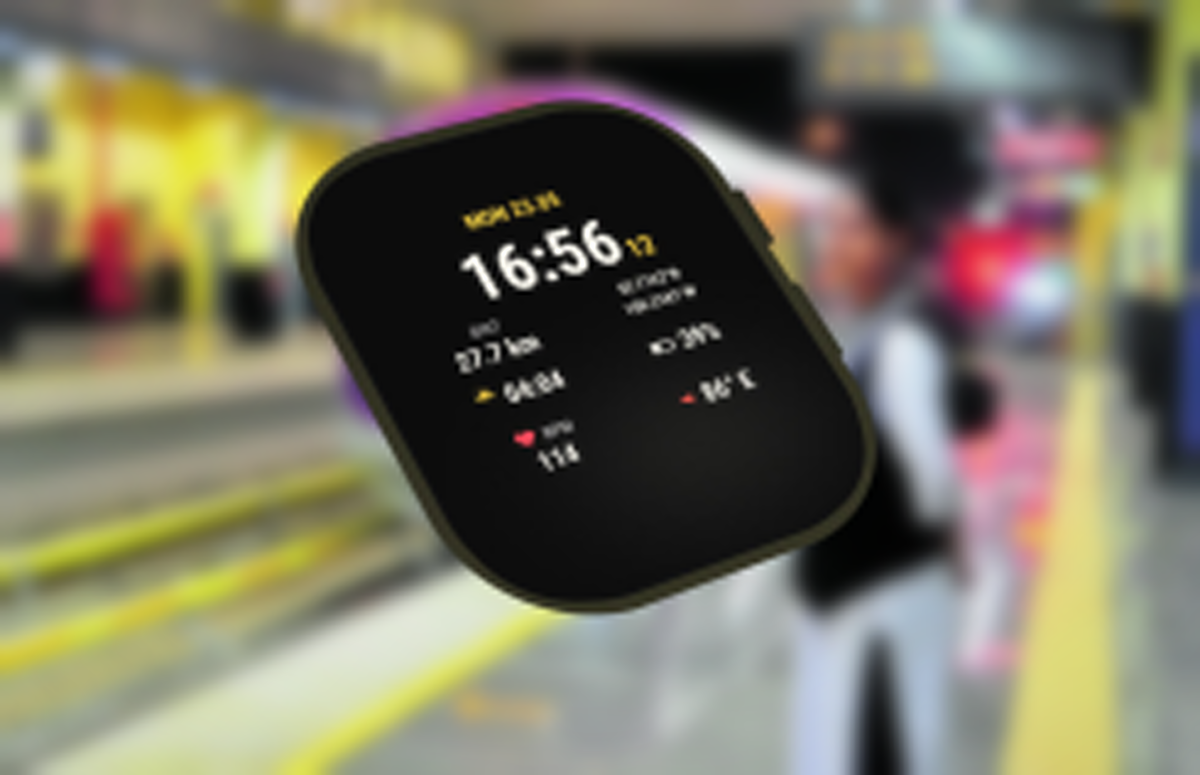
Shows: 16:56
